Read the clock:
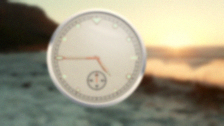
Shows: 4:45
